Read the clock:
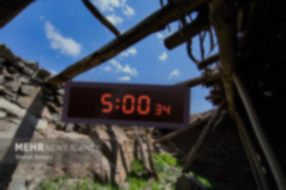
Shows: 5:00
